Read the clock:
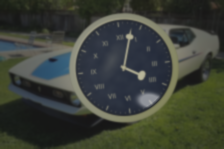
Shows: 4:03
